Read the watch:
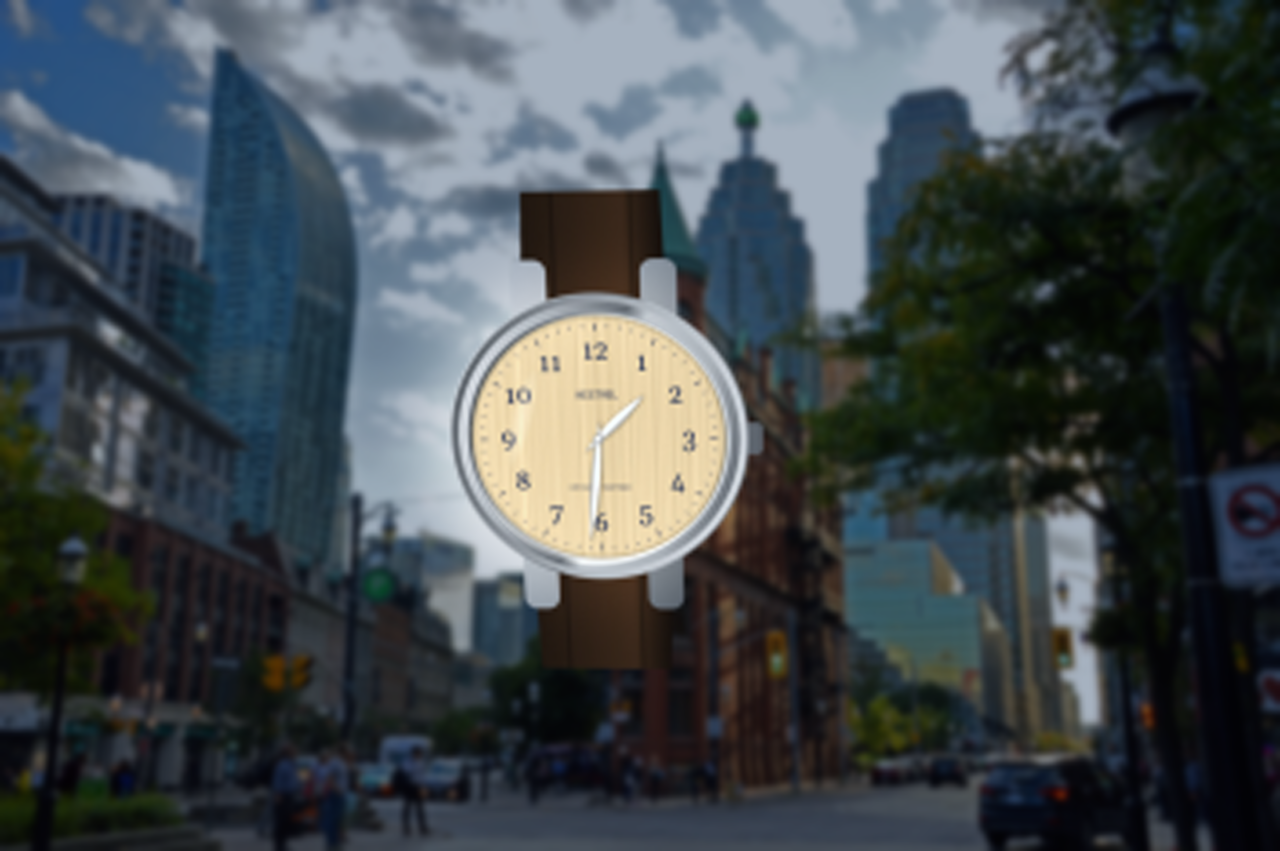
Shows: 1:31
